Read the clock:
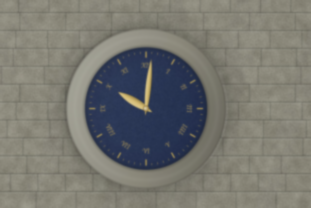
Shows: 10:01
